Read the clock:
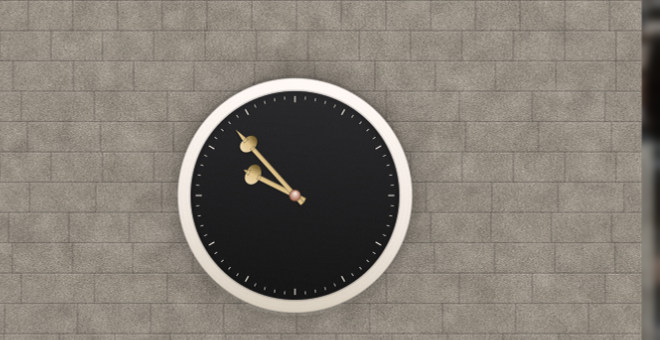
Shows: 9:53
